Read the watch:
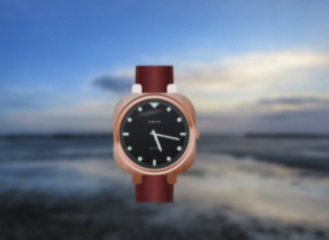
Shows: 5:17
